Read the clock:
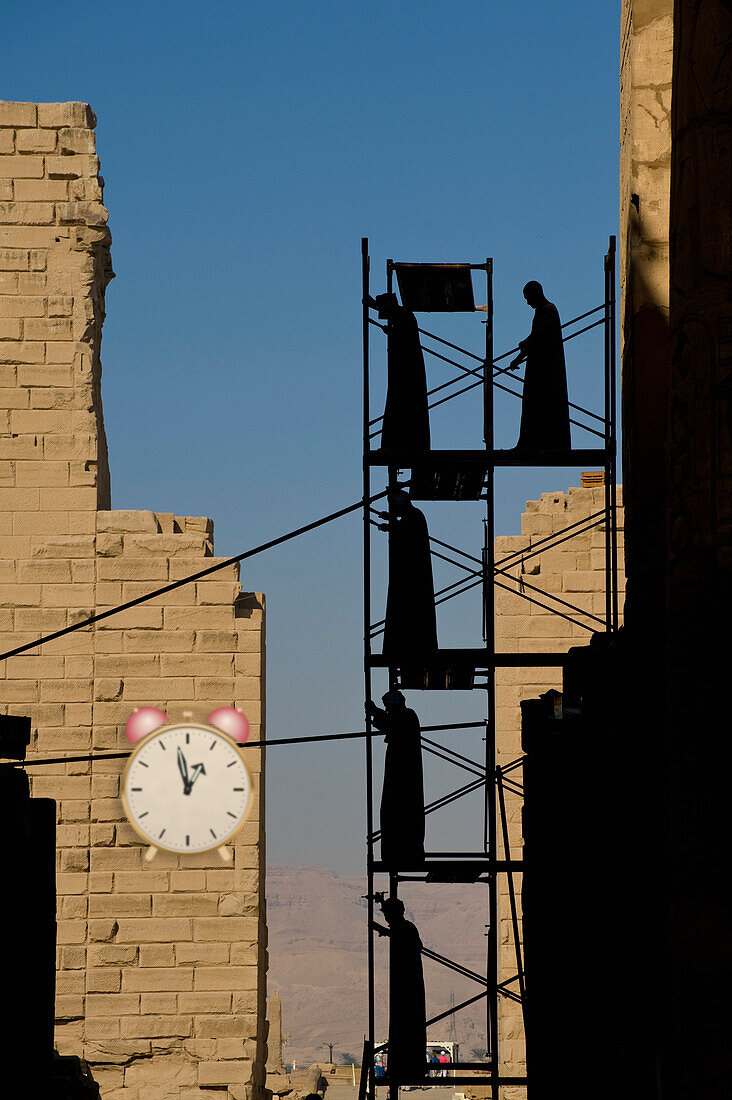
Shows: 12:58
